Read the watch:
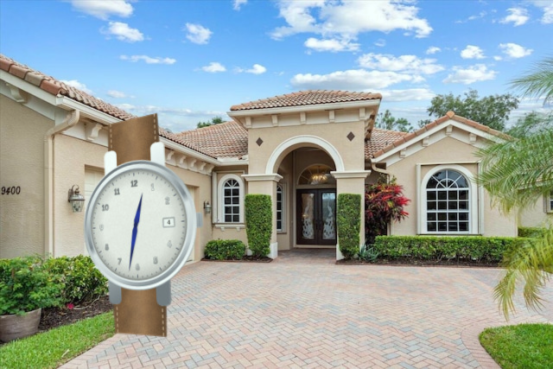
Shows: 12:32
